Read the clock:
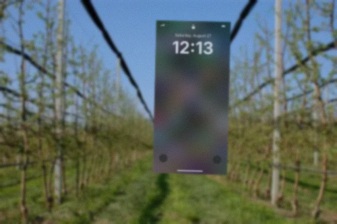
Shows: 12:13
